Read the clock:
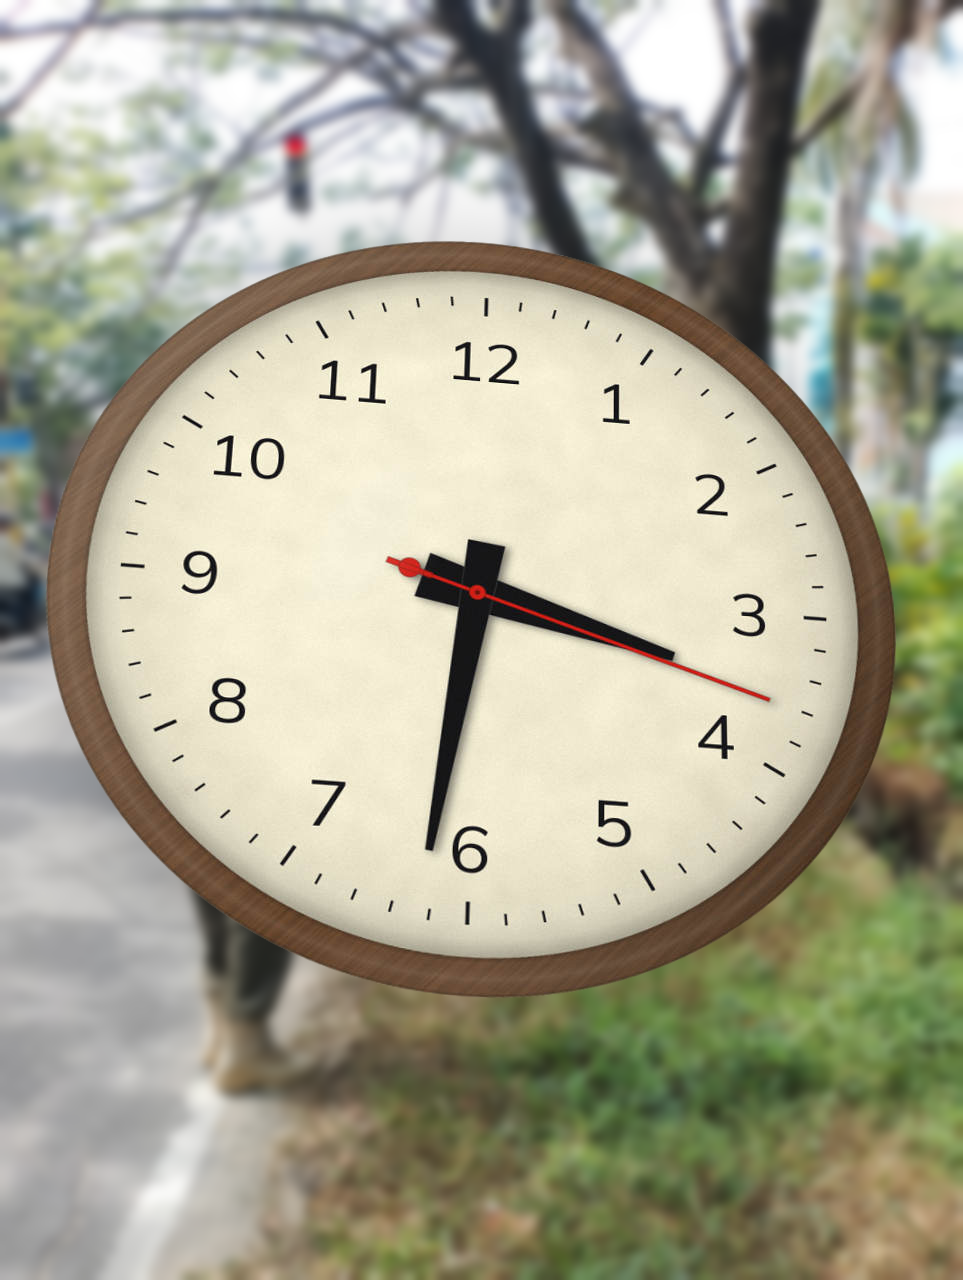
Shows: 3:31:18
